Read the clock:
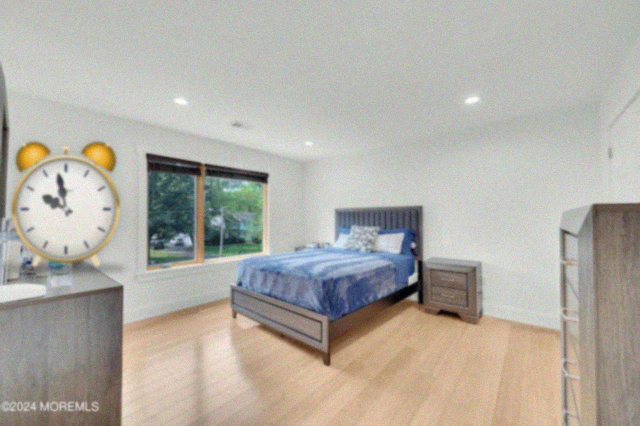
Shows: 9:58
